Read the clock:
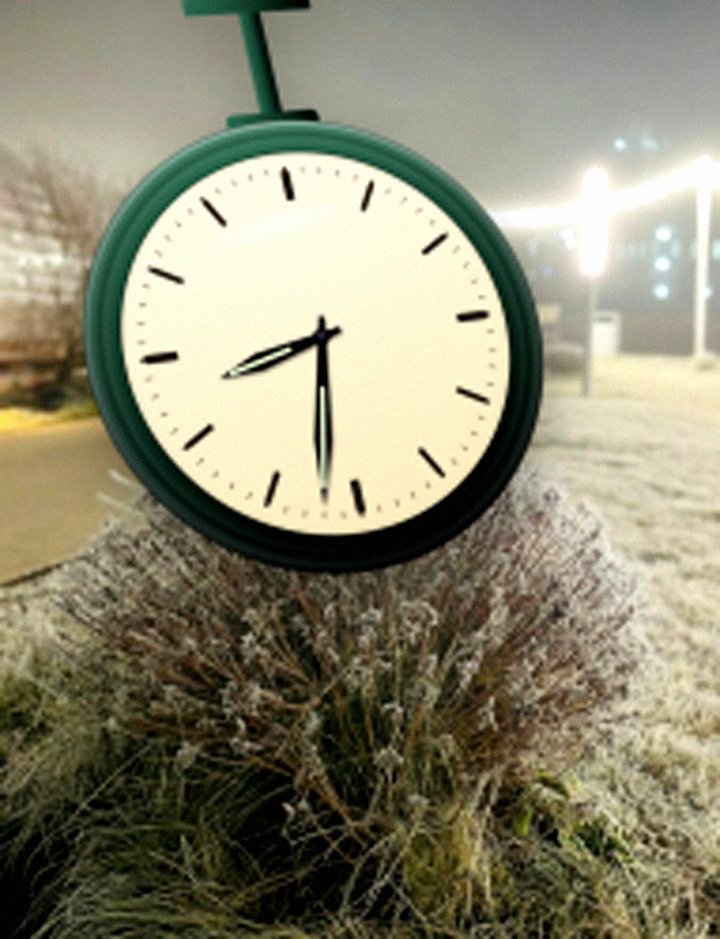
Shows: 8:32
